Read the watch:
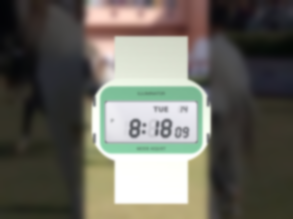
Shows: 8:18
